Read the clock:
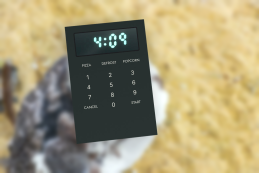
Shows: 4:09
